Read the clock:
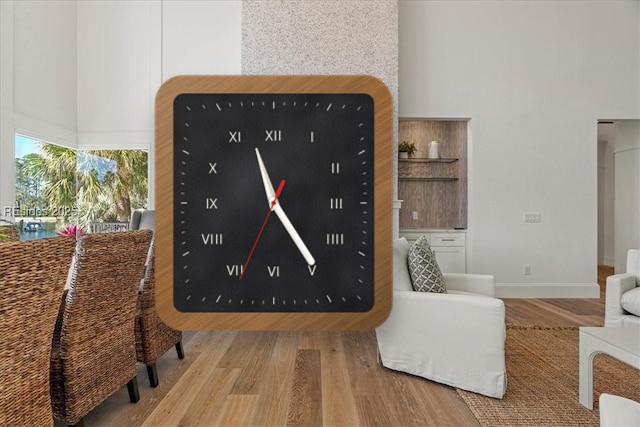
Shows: 11:24:34
